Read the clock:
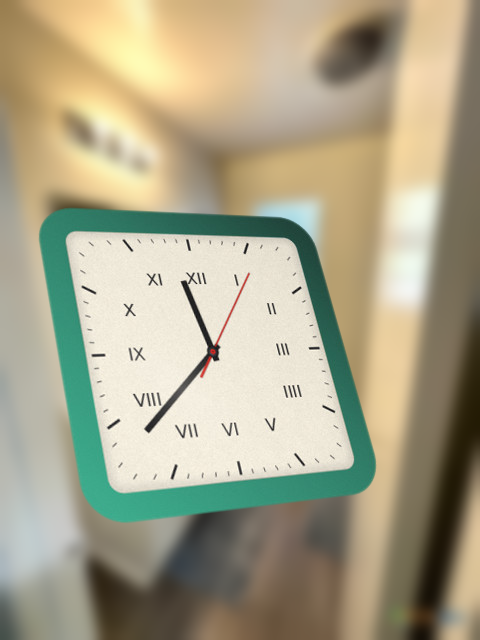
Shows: 11:38:06
